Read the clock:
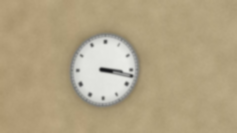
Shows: 3:17
